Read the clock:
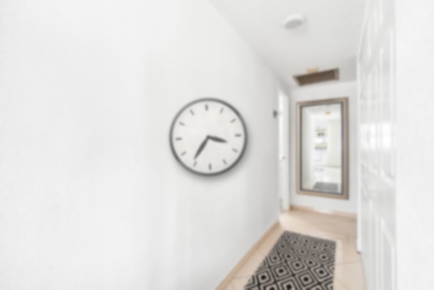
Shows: 3:36
